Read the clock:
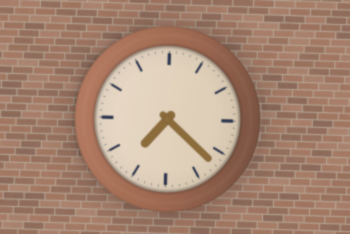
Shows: 7:22
